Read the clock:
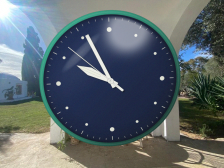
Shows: 9:55:52
